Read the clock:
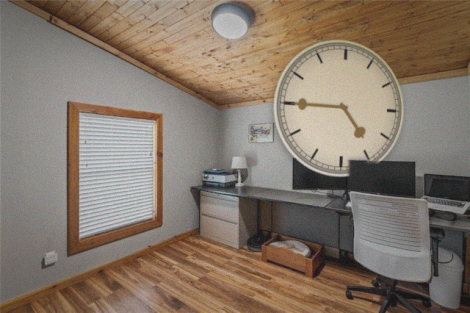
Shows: 4:45
